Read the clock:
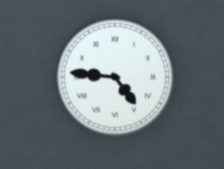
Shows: 4:46
